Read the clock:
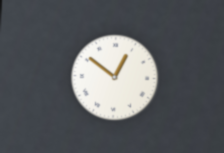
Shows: 12:51
